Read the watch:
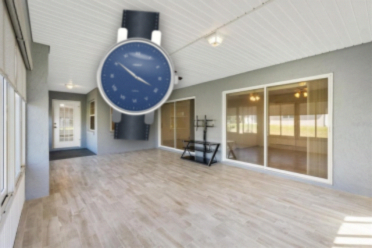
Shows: 3:51
